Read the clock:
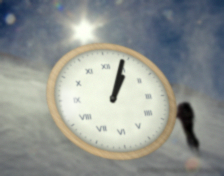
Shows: 1:04
